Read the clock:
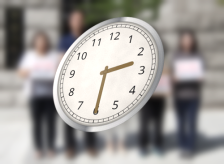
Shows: 2:30
